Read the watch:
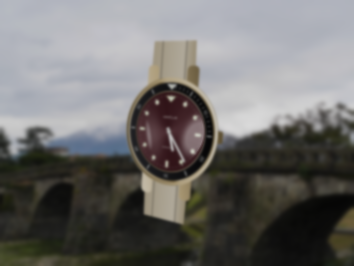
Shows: 5:24
